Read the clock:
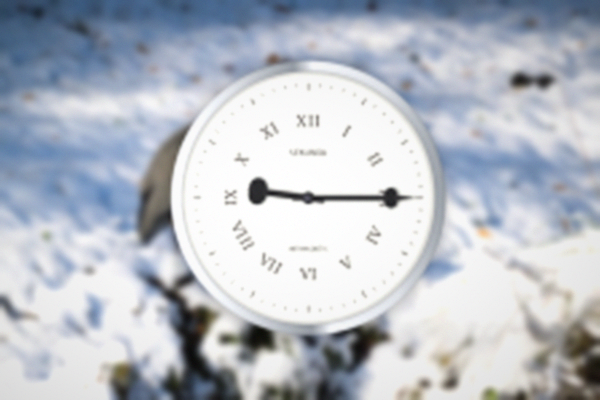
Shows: 9:15
